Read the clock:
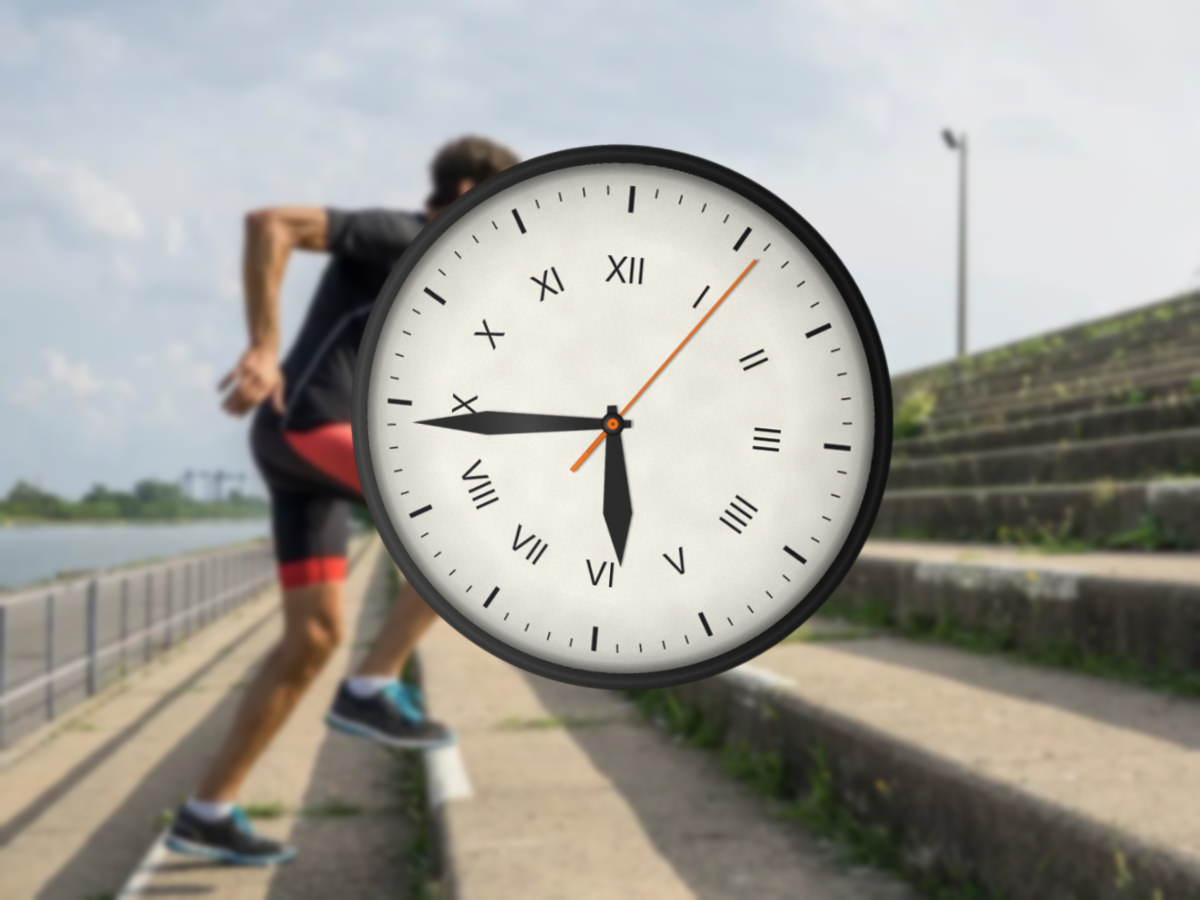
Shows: 5:44:06
